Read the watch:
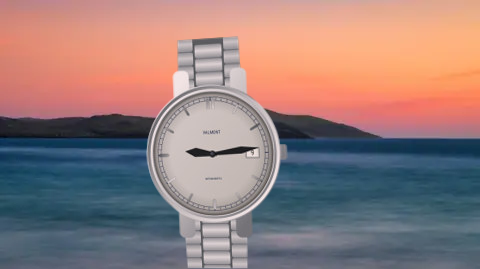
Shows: 9:14
